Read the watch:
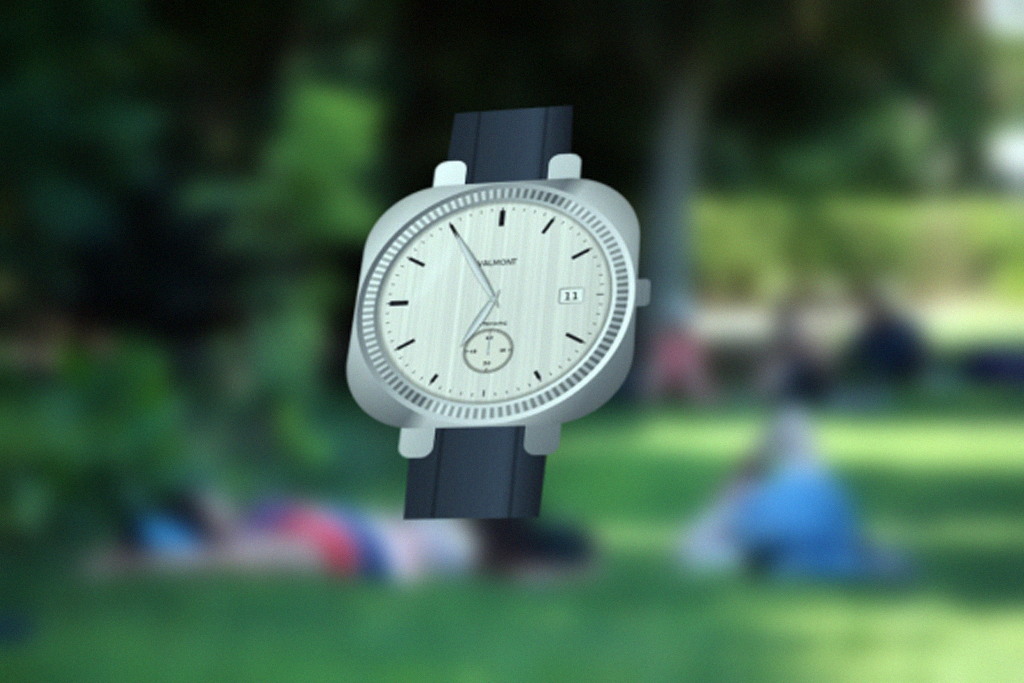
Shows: 6:55
